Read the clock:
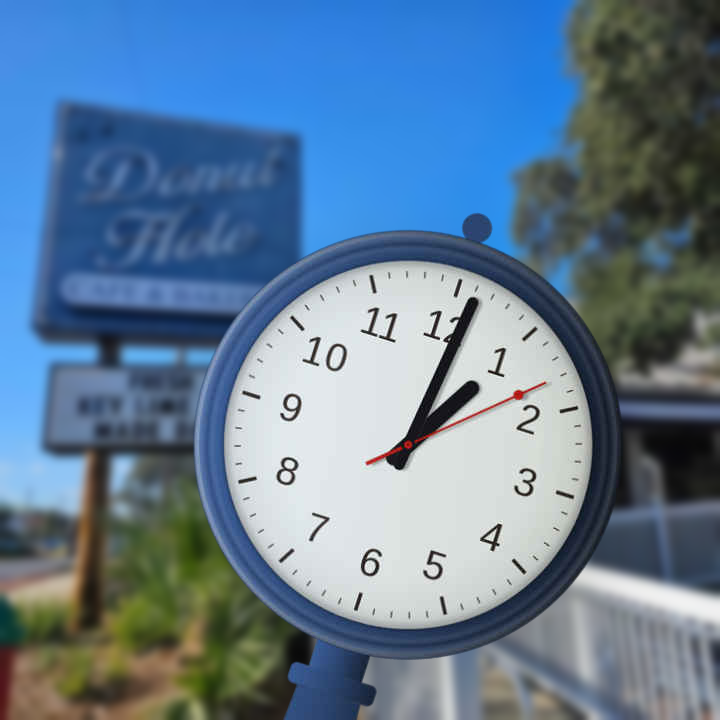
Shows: 1:01:08
